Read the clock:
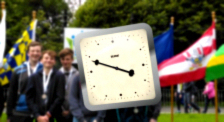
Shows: 3:49
